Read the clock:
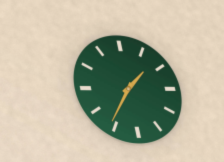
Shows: 1:36
